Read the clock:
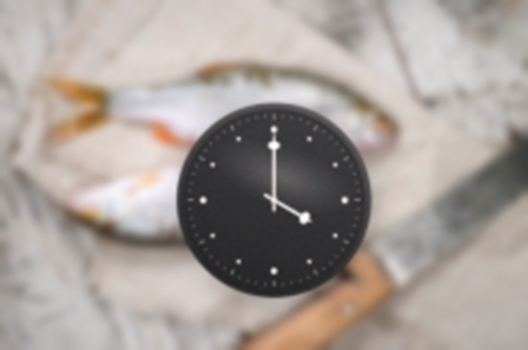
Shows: 4:00
